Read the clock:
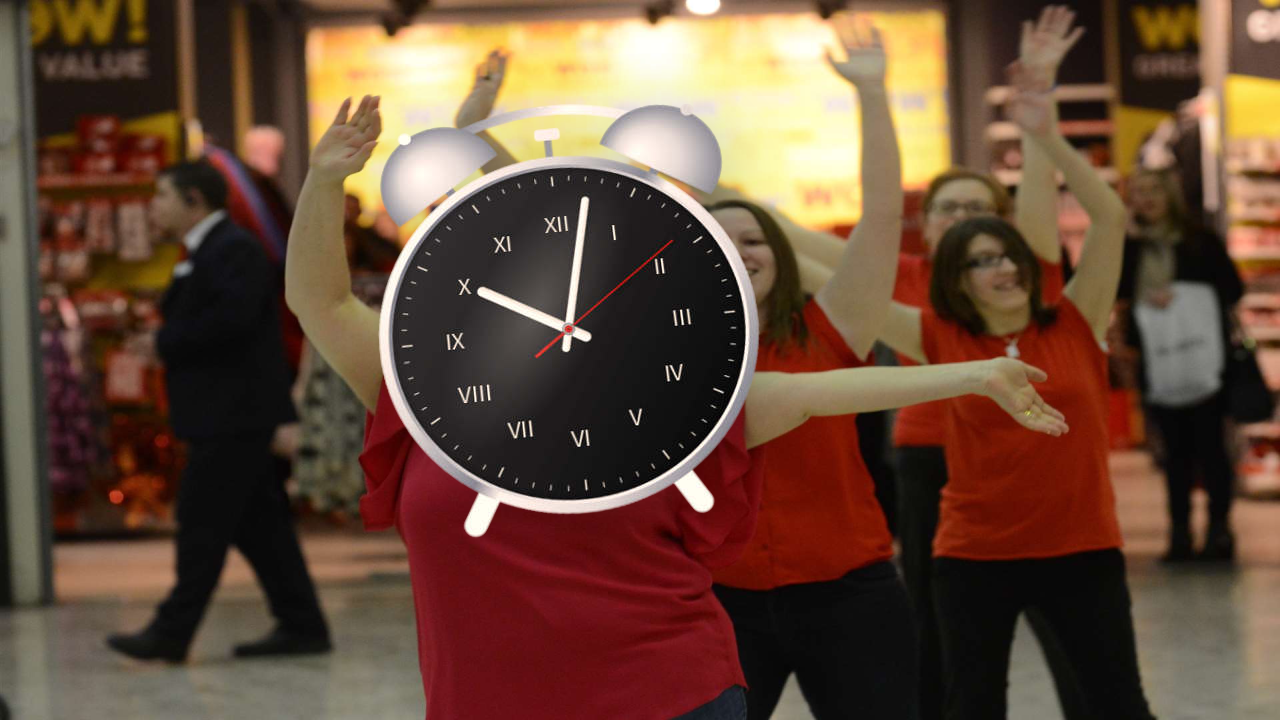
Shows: 10:02:09
